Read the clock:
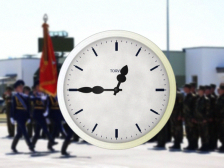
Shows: 12:45
